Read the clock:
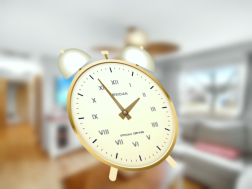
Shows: 1:56
